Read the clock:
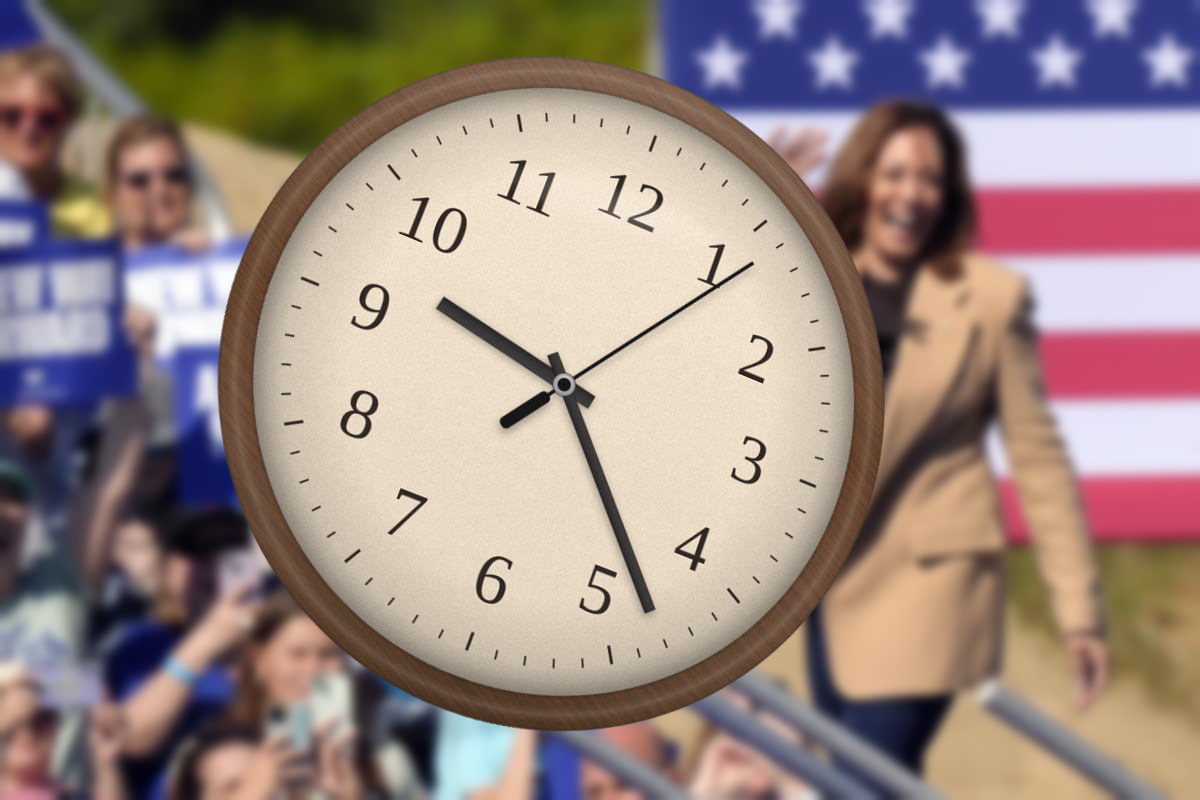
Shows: 9:23:06
